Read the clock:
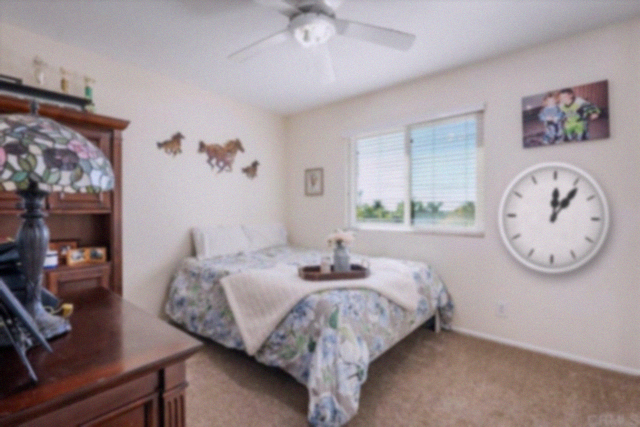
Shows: 12:06
